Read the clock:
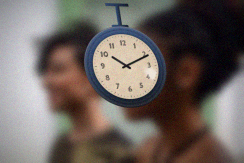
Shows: 10:11
